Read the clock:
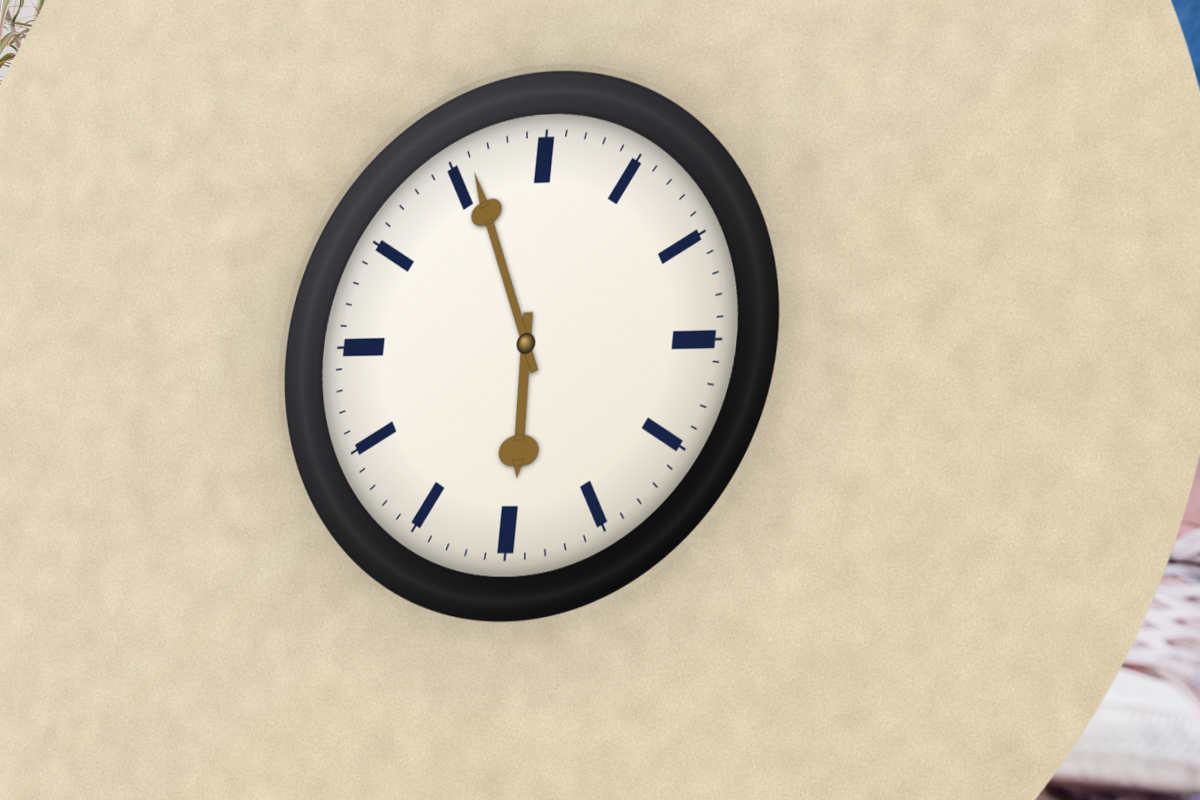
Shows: 5:56
